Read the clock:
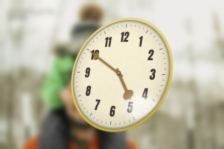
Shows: 4:50
